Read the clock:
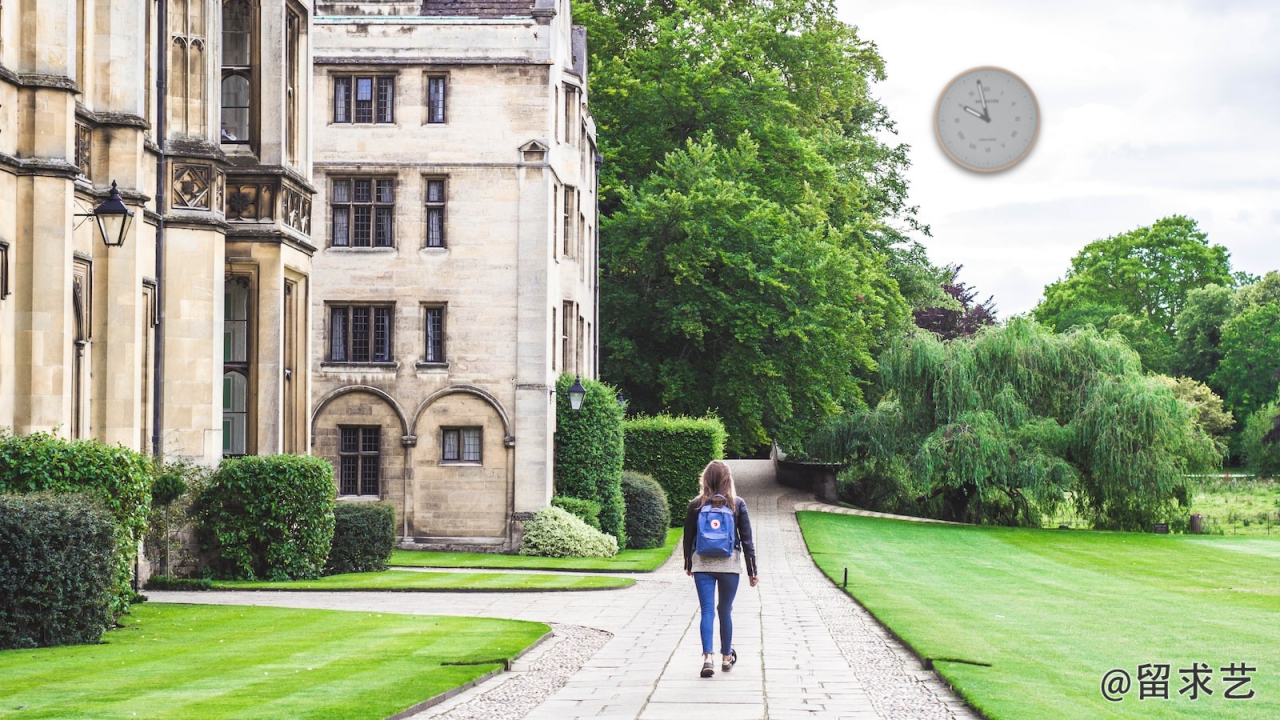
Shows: 9:58
